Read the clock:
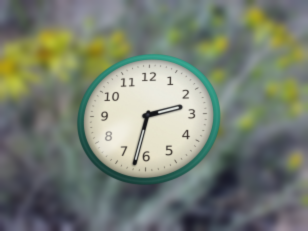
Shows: 2:32
